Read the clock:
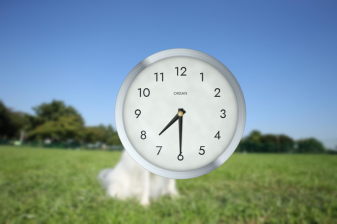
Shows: 7:30
